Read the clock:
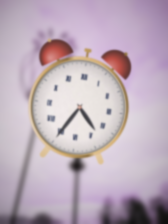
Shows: 4:35
